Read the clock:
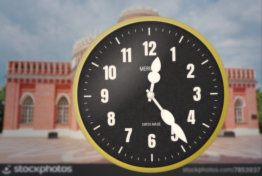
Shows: 12:24
